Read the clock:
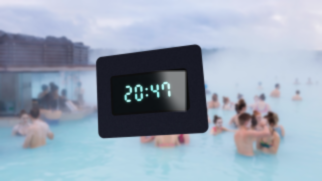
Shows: 20:47
